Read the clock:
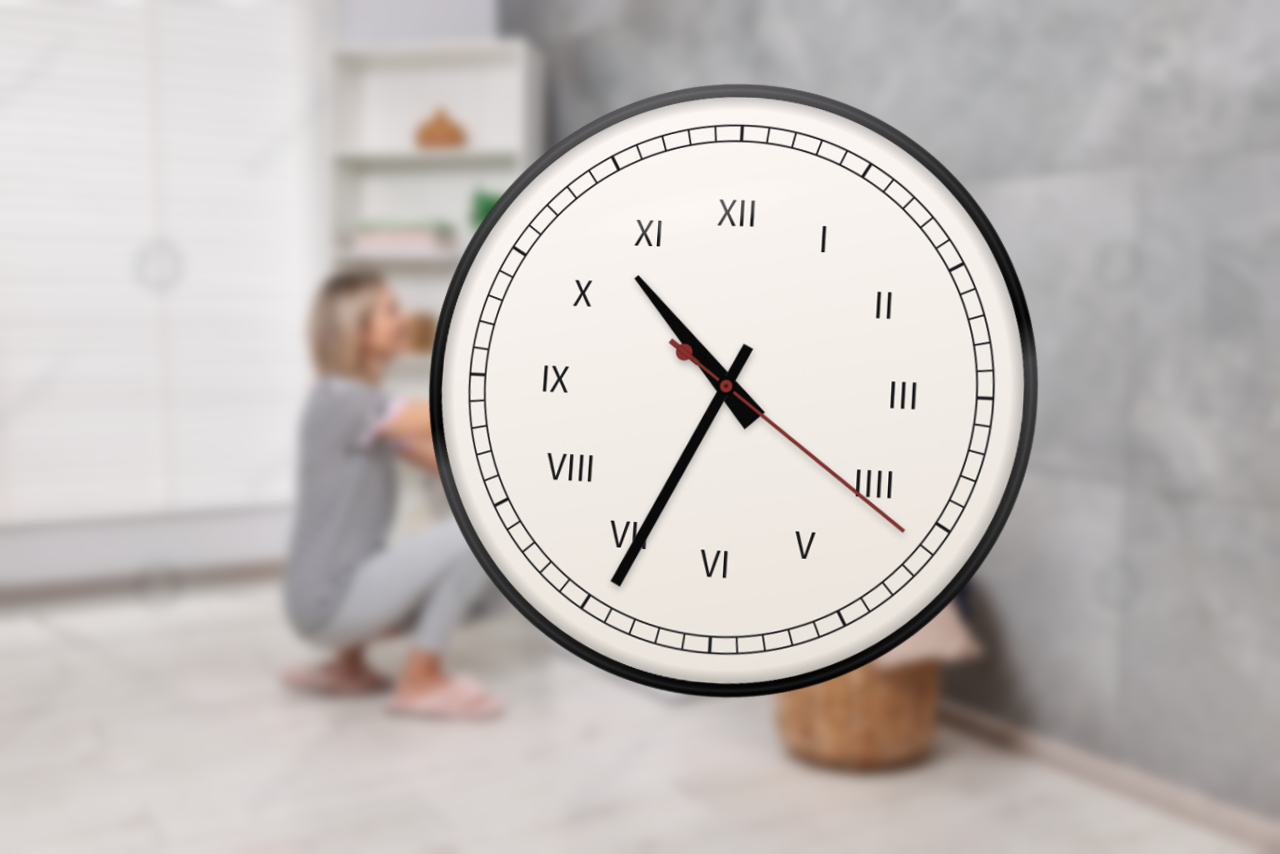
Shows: 10:34:21
